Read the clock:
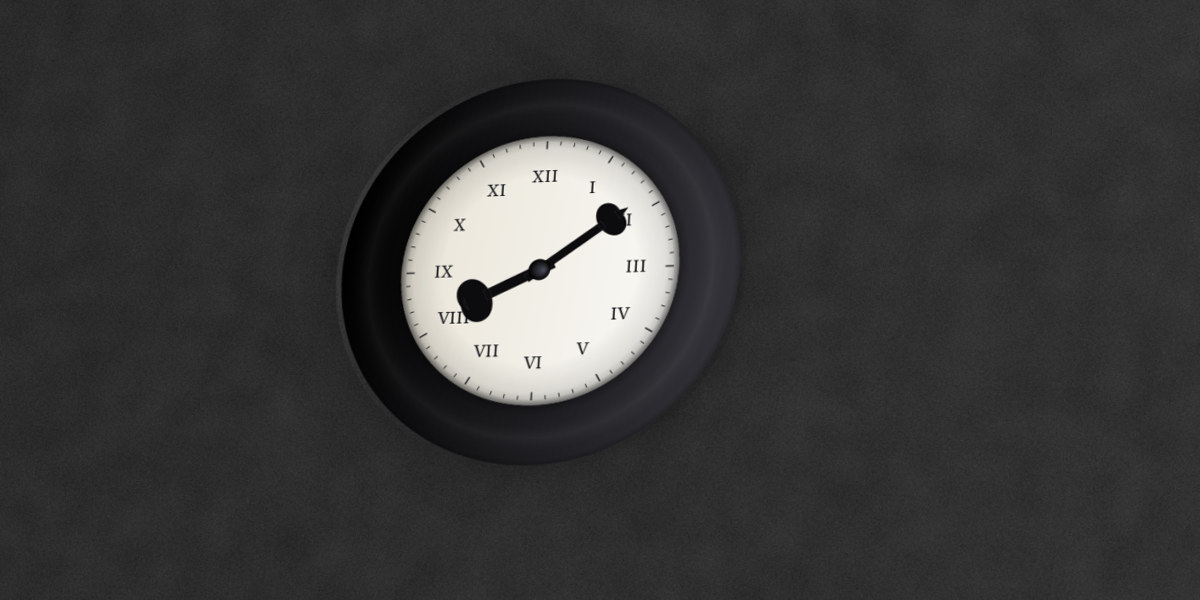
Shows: 8:09
